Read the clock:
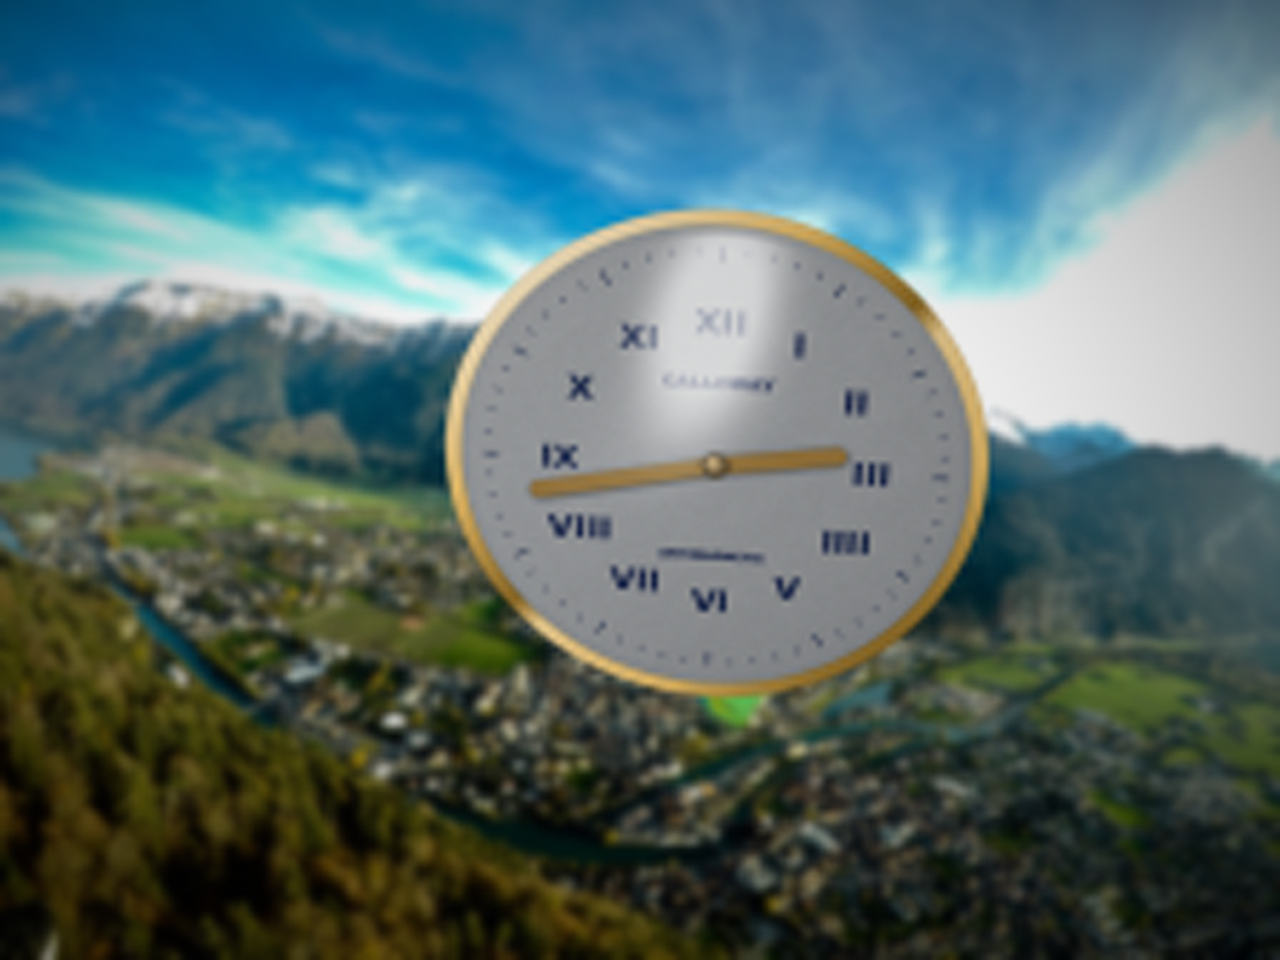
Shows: 2:43
